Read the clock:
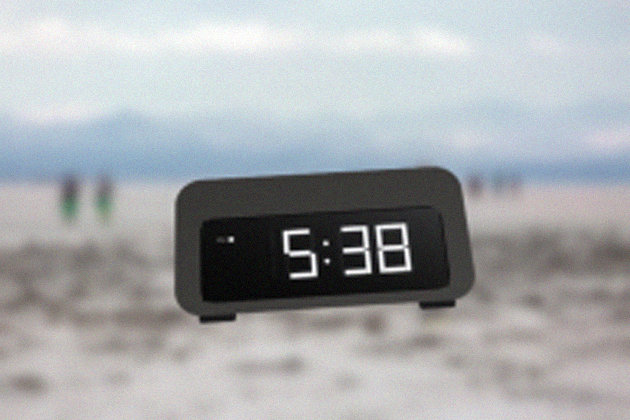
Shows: 5:38
